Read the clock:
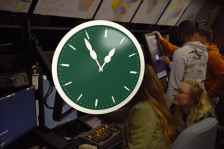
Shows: 12:54
